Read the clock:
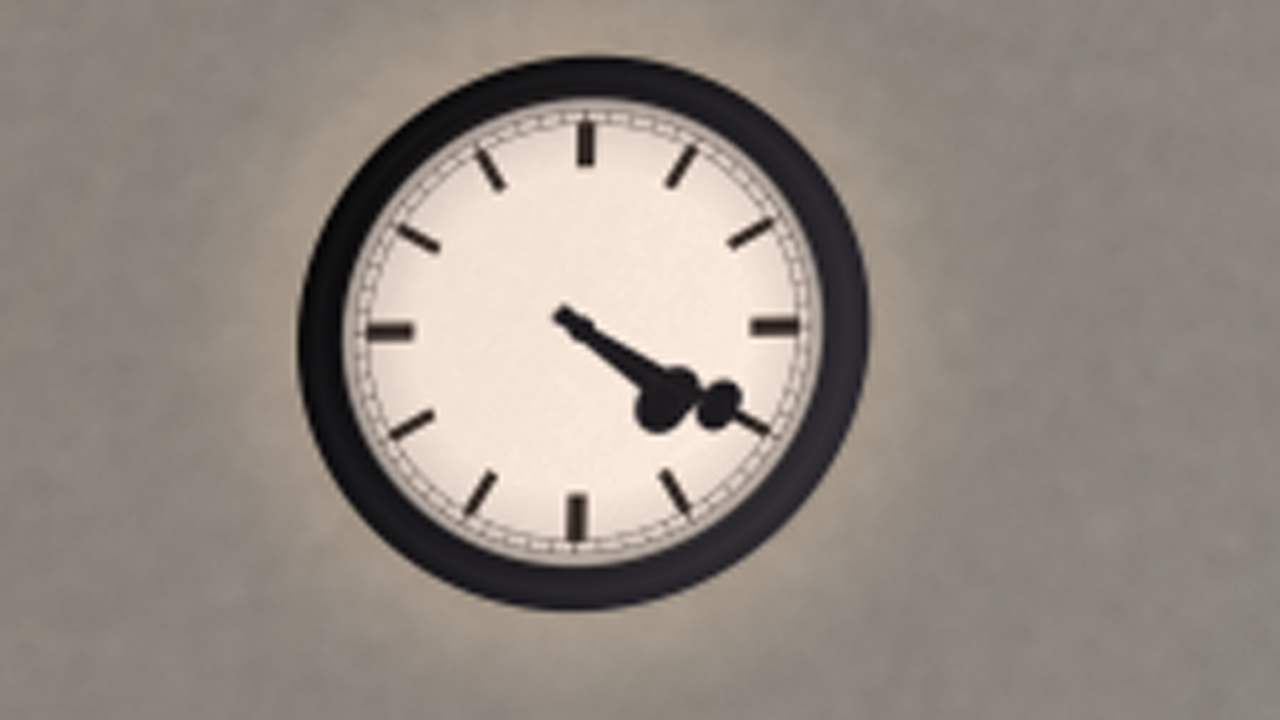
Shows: 4:20
